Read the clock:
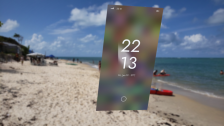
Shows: 22:13
